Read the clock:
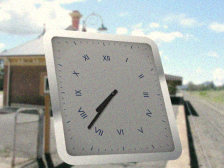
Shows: 7:37
